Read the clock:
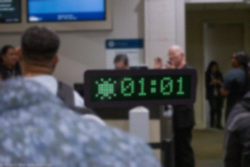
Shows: 1:01
